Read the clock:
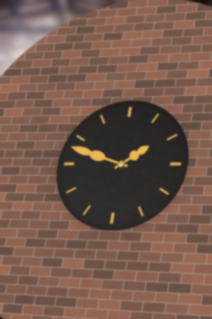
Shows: 1:48
